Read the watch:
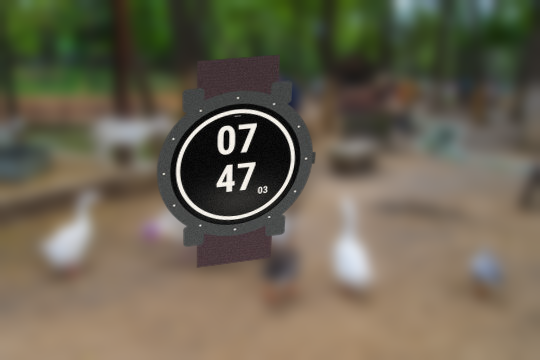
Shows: 7:47:03
